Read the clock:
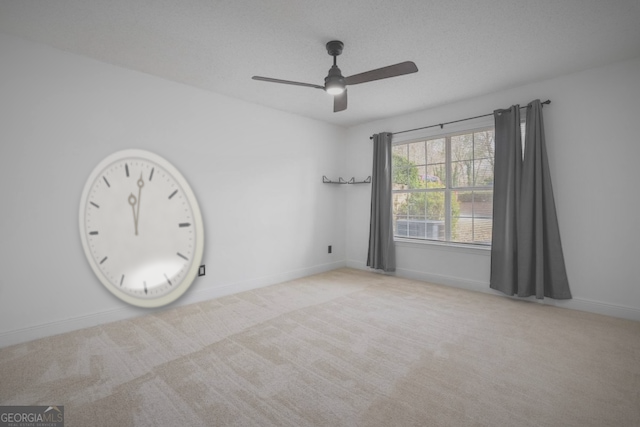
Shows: 12:03
